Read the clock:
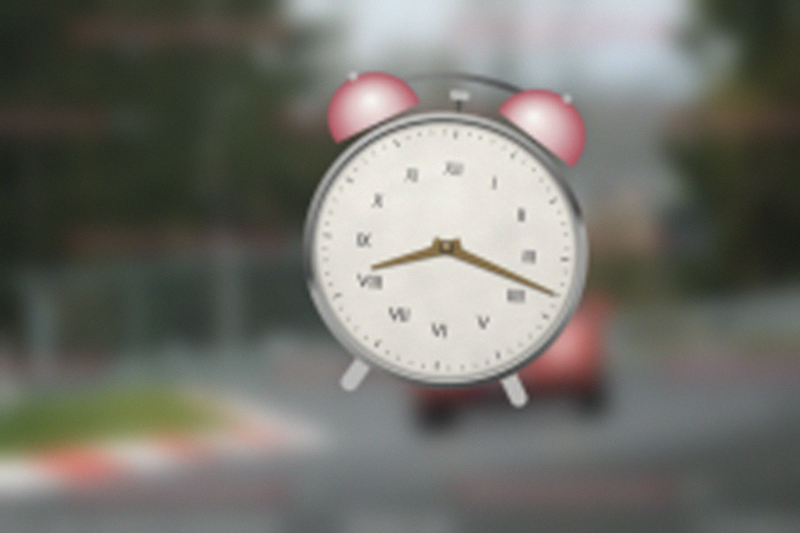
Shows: 8:18
